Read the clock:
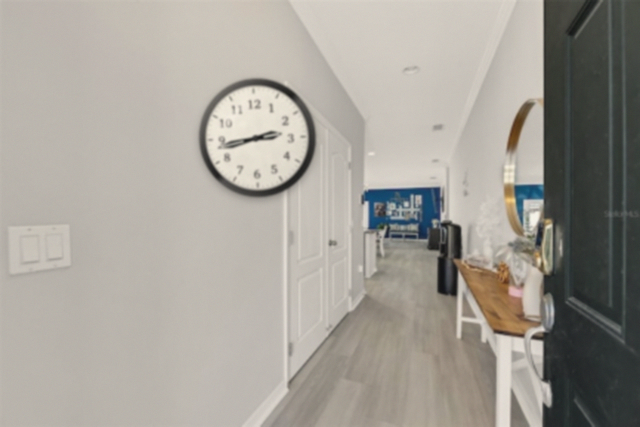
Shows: 2:43
